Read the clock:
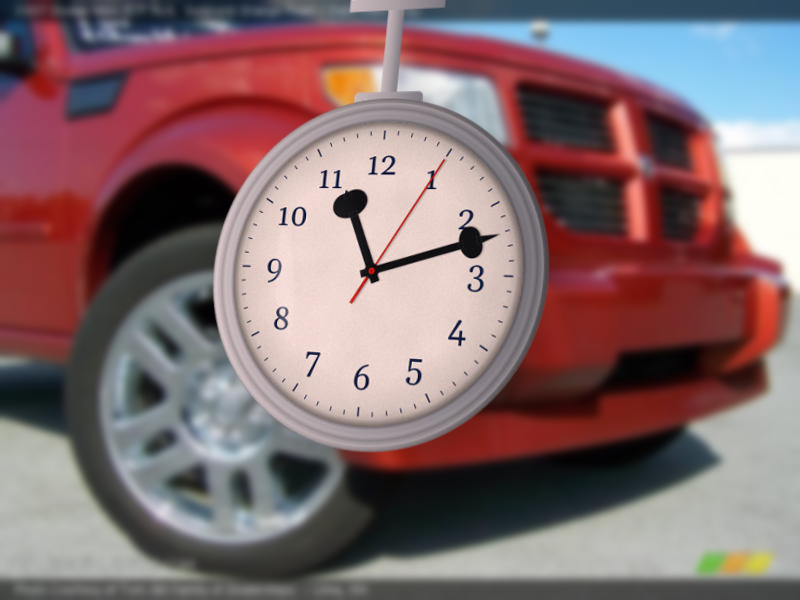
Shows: 11:12:05
